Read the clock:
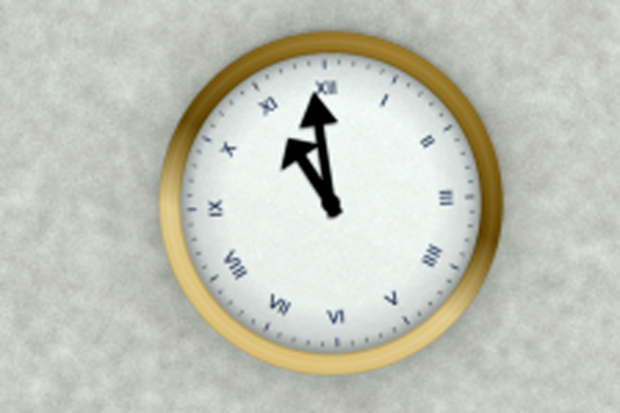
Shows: 10:59
